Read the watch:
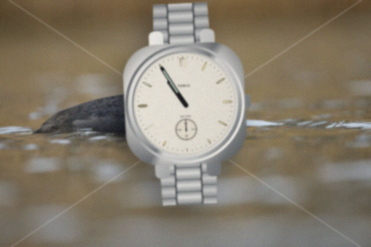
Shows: 10:55
